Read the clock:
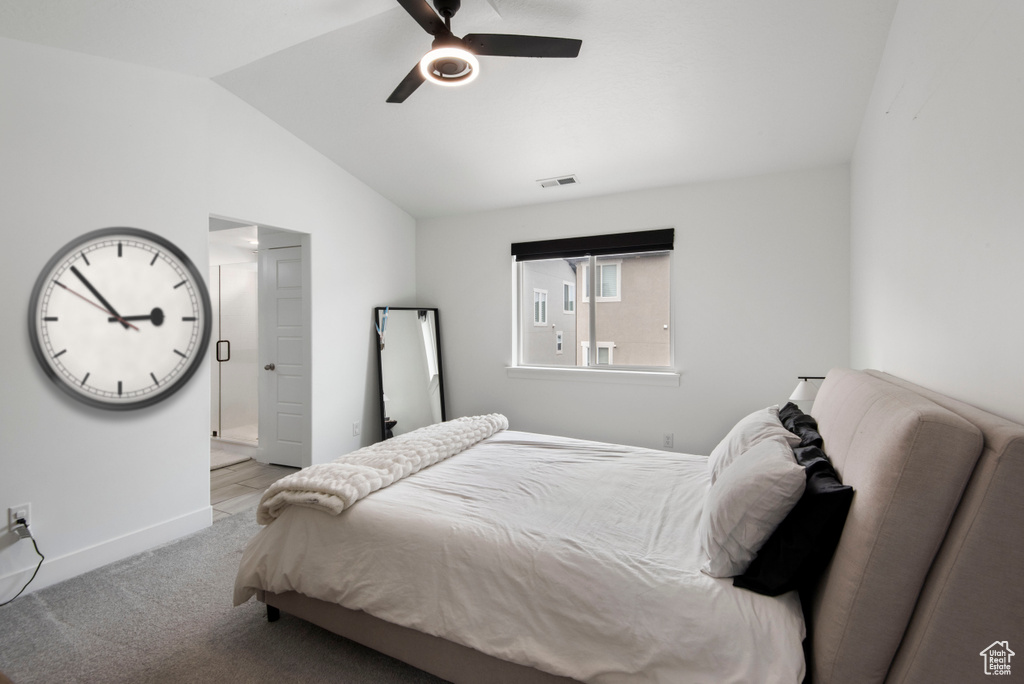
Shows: 2:52:50
